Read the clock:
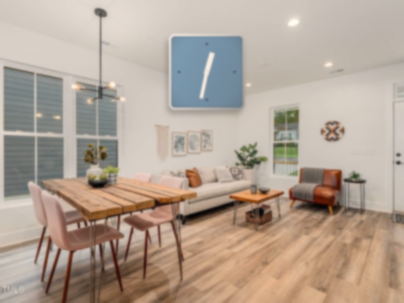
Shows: 12:32
